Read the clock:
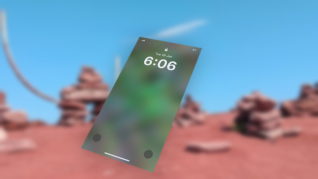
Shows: 6:06
